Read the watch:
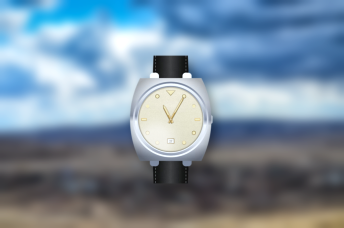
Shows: 11:05
